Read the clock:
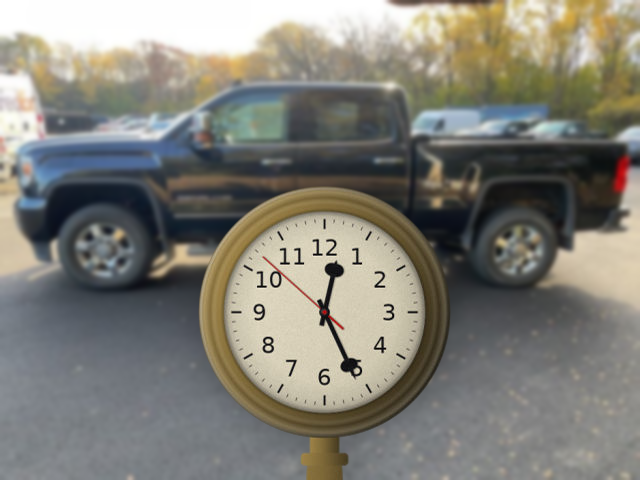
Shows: 12:25:52
